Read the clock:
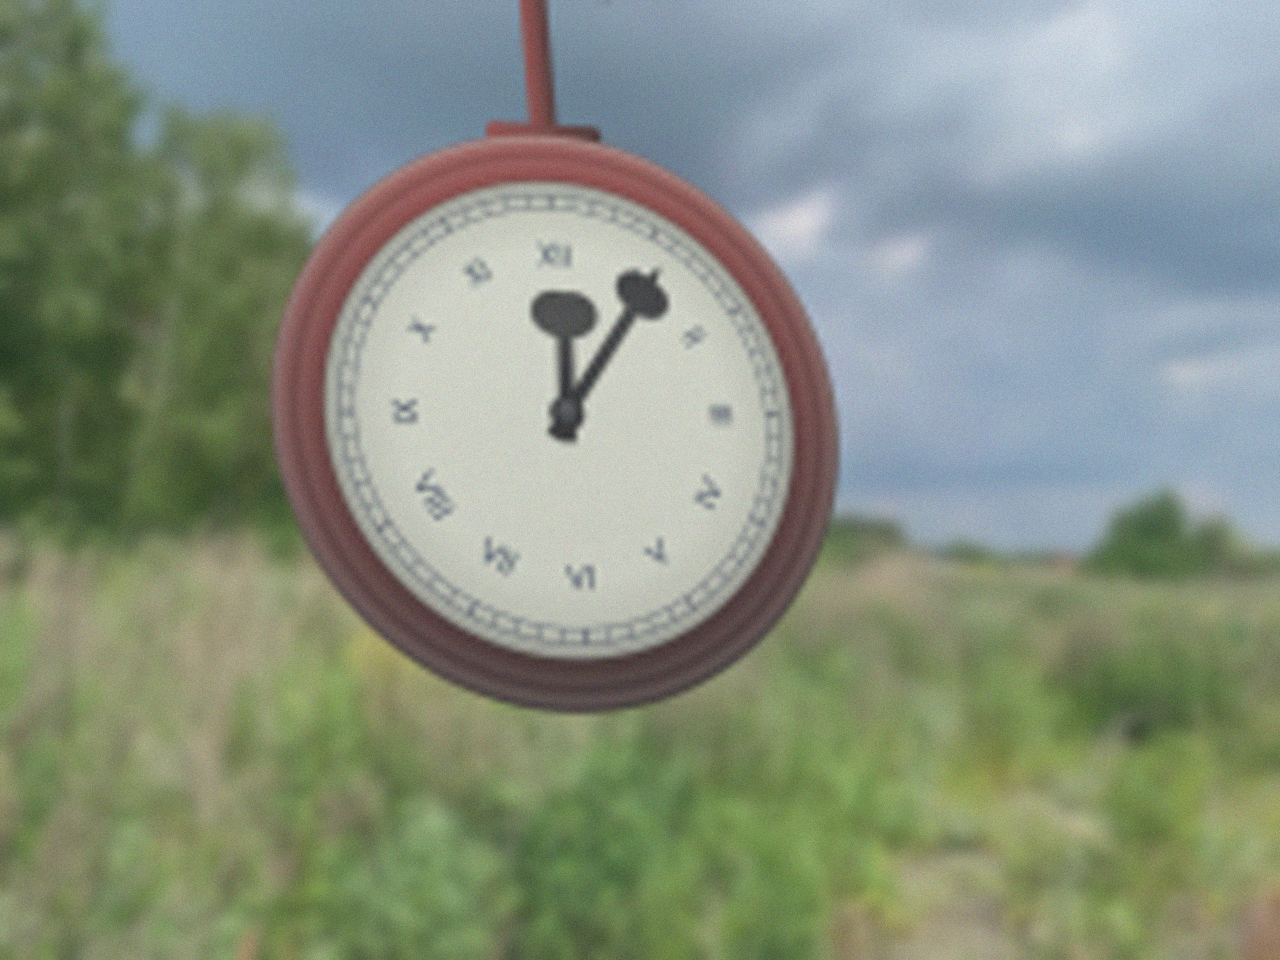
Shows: 12:06
